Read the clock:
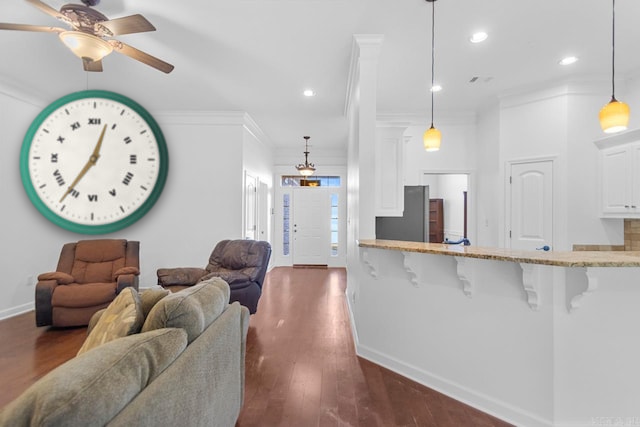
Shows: 12:36
